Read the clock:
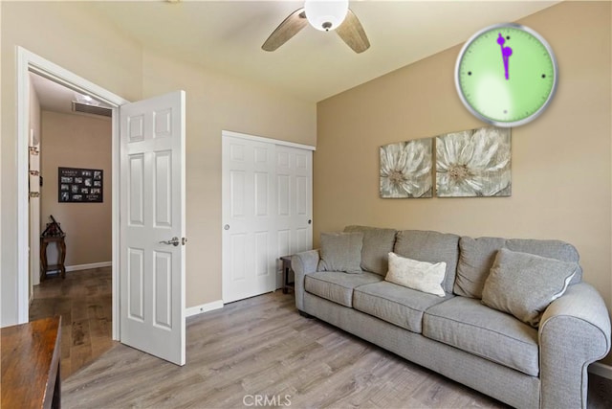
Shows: 11:58
